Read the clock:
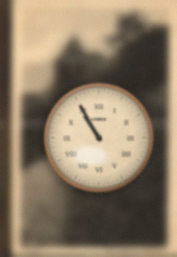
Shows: 10:55
